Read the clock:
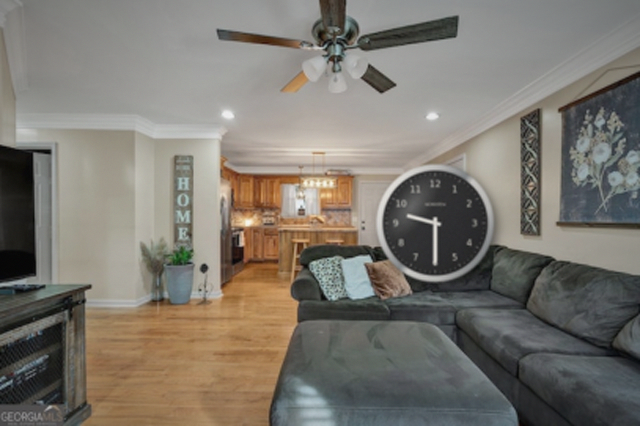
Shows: 9:30
